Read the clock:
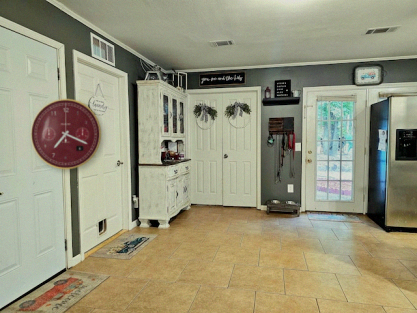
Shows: 7:19
